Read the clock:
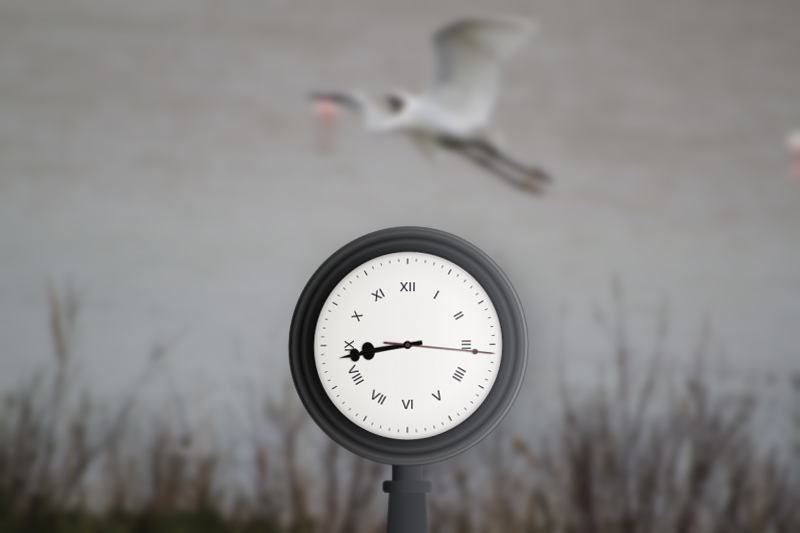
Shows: 8:43:16
